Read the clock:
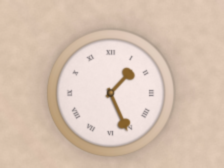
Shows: 1:26
